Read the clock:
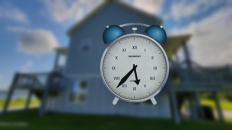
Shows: 5:37
